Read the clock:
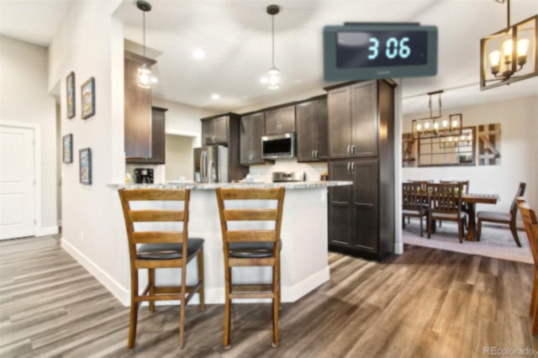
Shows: 3:06
